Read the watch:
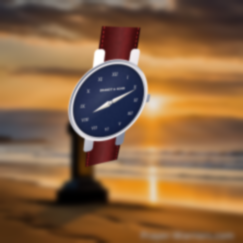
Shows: 8:11
